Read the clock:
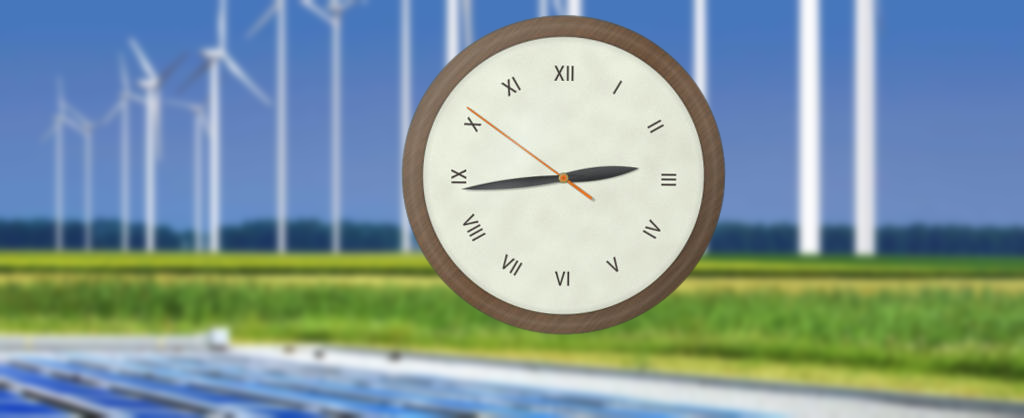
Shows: 2:43:51
